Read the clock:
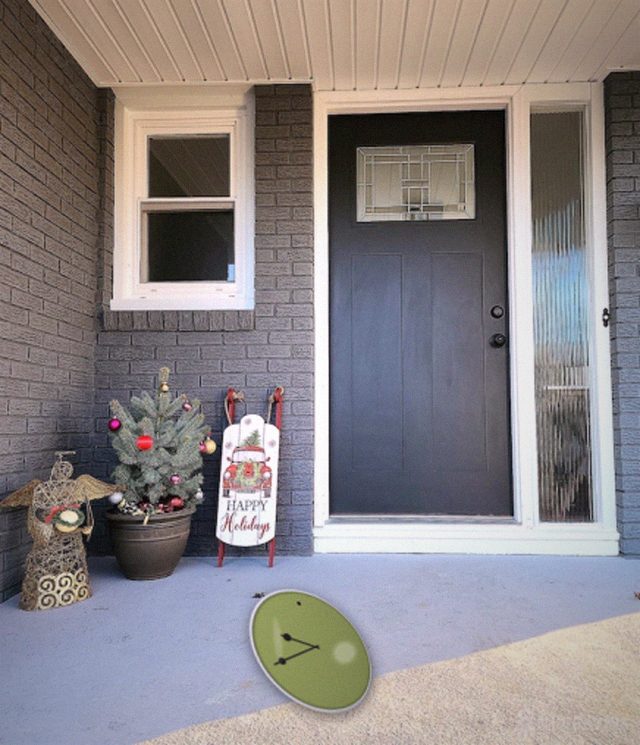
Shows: 9:42
